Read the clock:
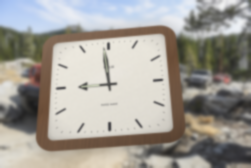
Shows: 8:59
